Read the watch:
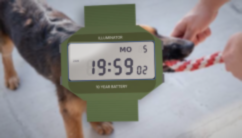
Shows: 19:59
